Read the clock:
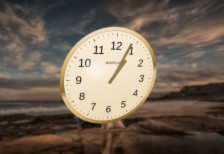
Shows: 1:04
